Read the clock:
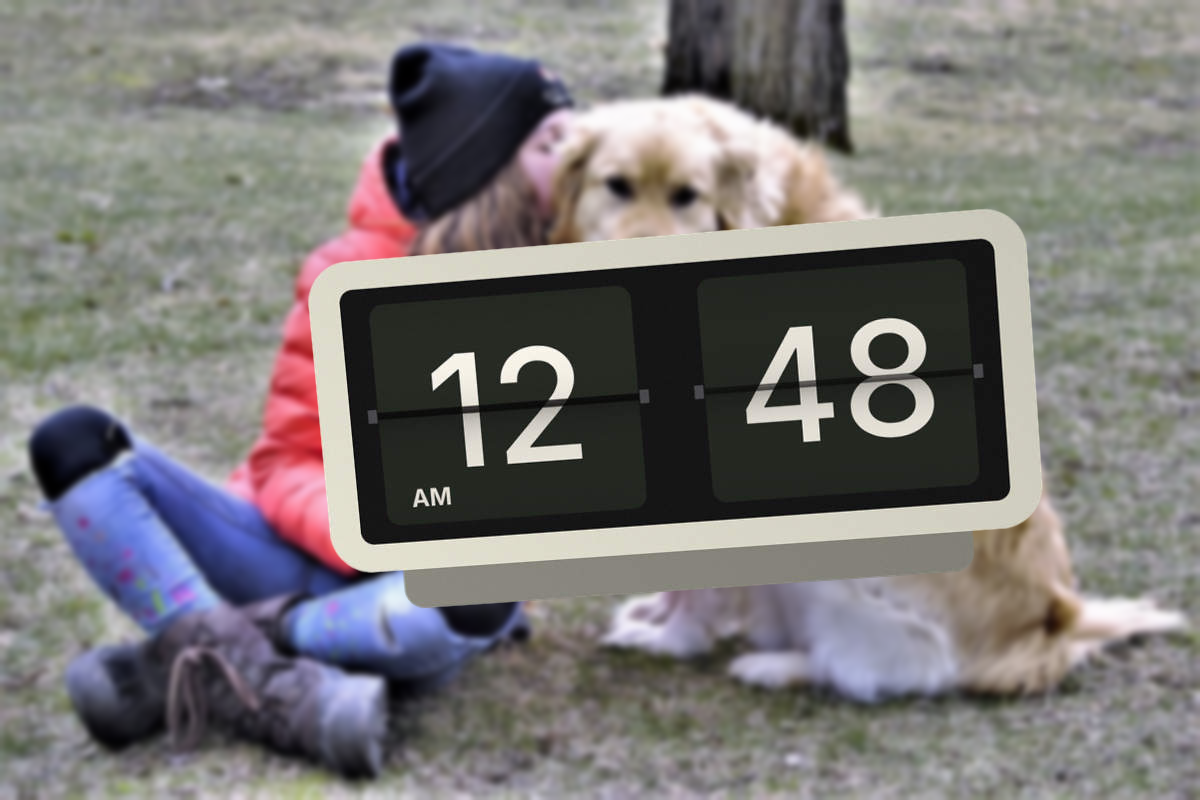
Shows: 12:48
